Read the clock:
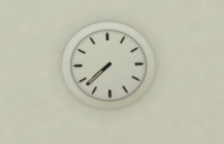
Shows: 7:38
